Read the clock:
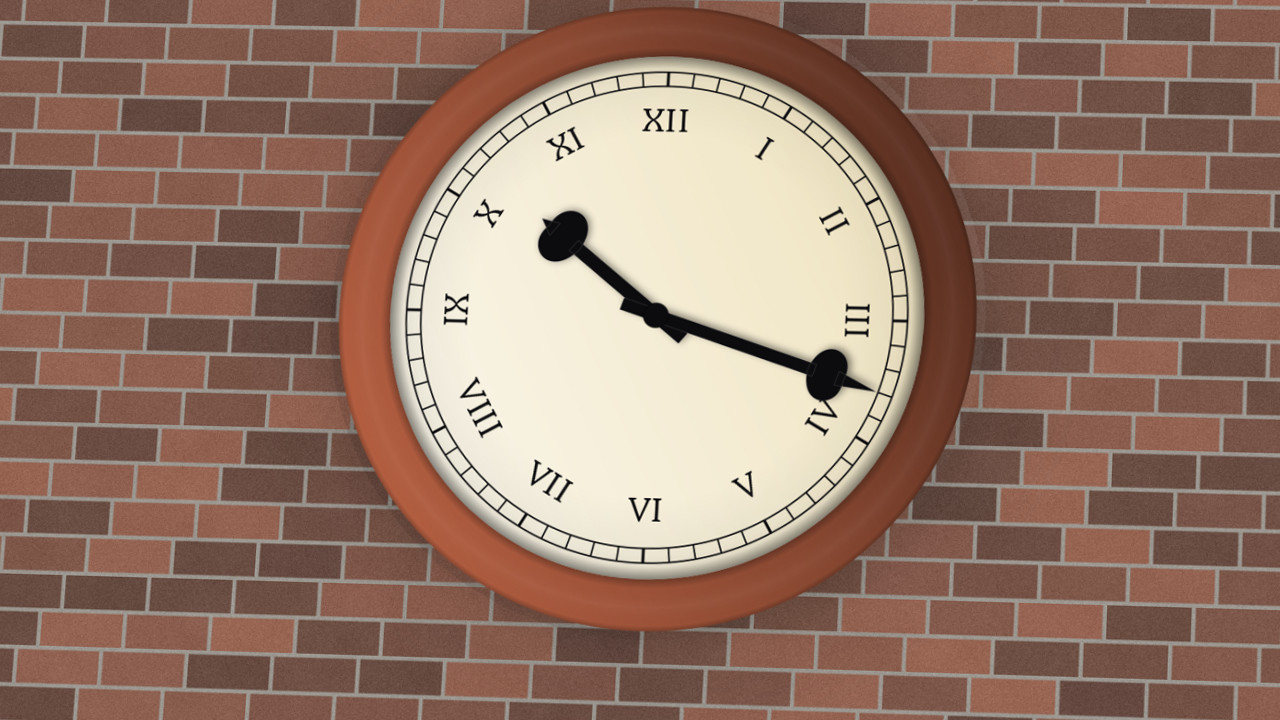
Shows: 10:18
